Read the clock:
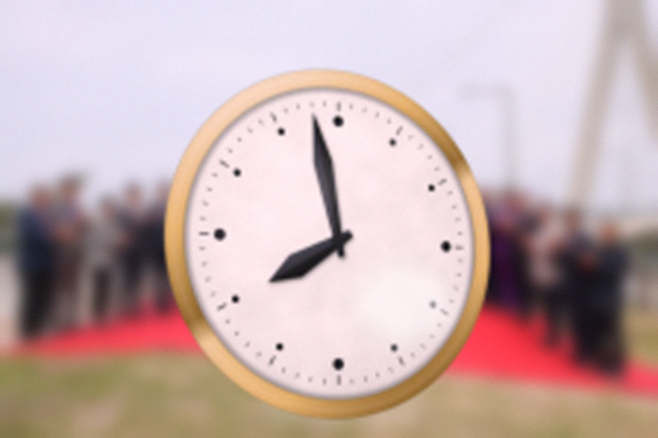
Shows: 7:58
